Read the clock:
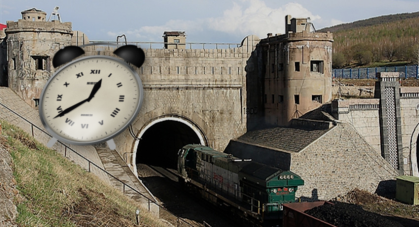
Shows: 12:39
